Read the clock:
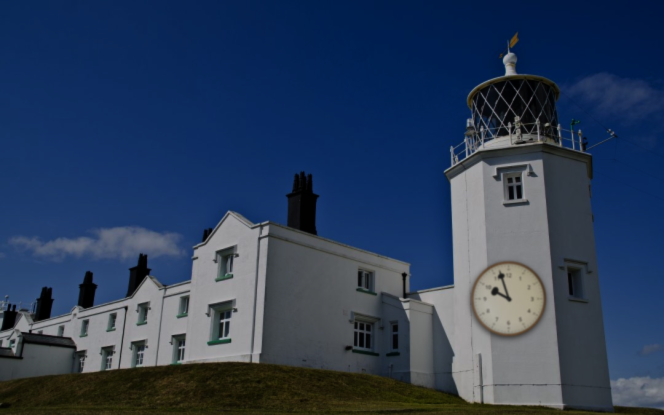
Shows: 9:57
